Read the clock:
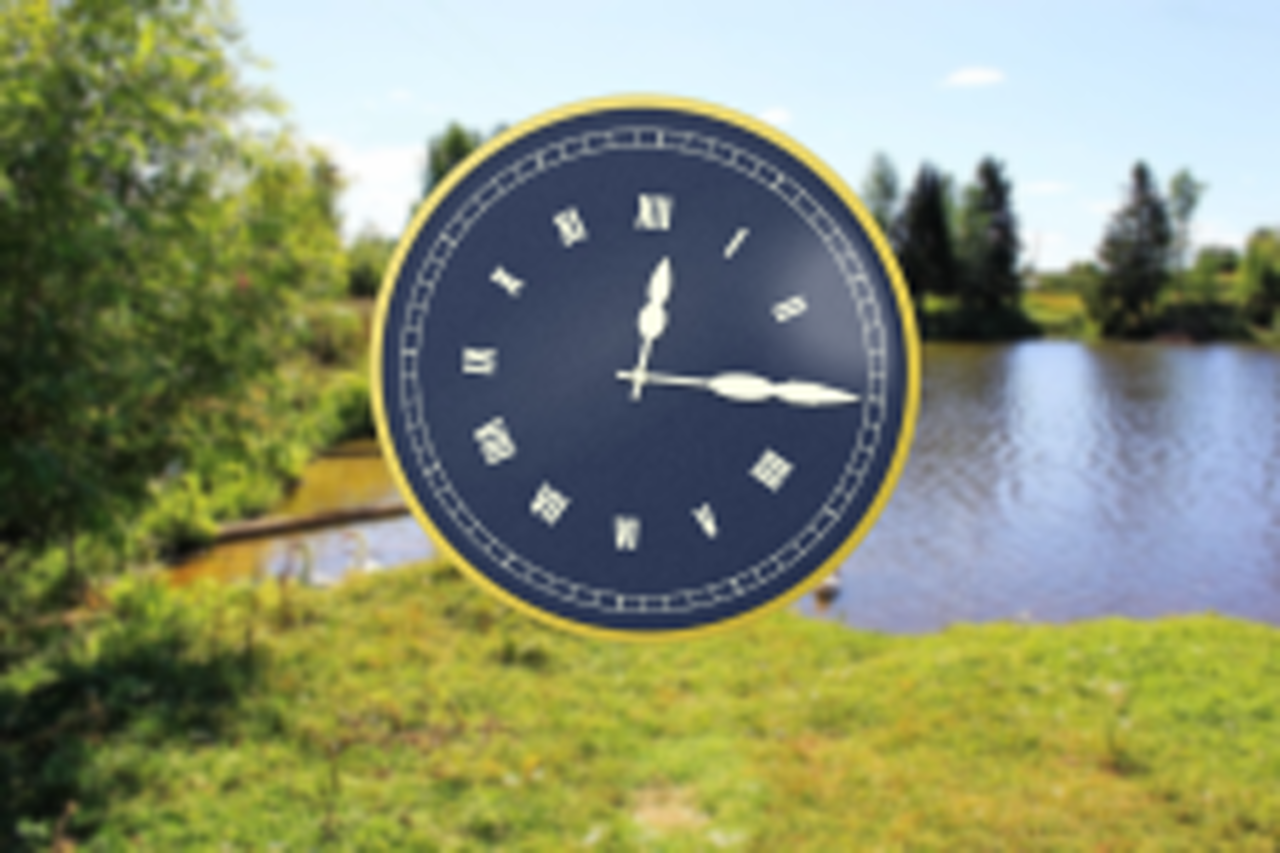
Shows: 12:15
